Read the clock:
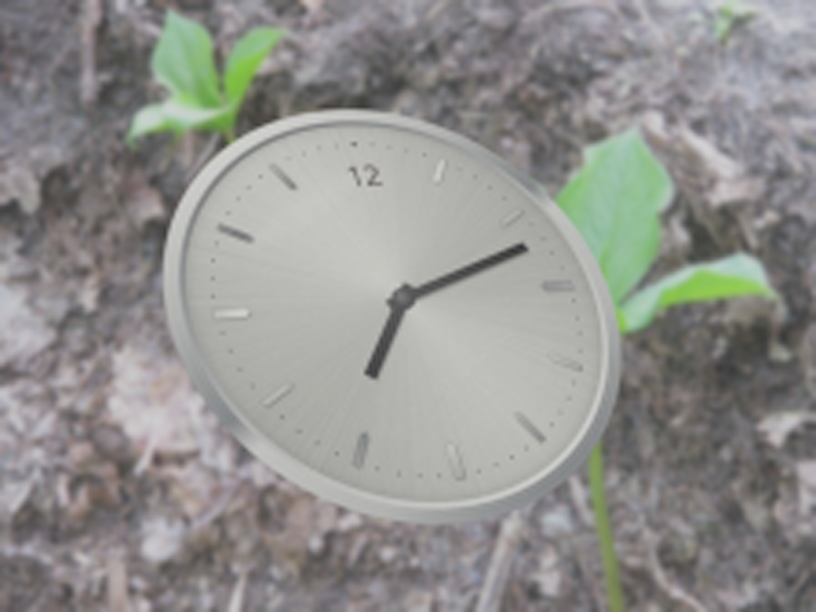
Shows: 7:12
